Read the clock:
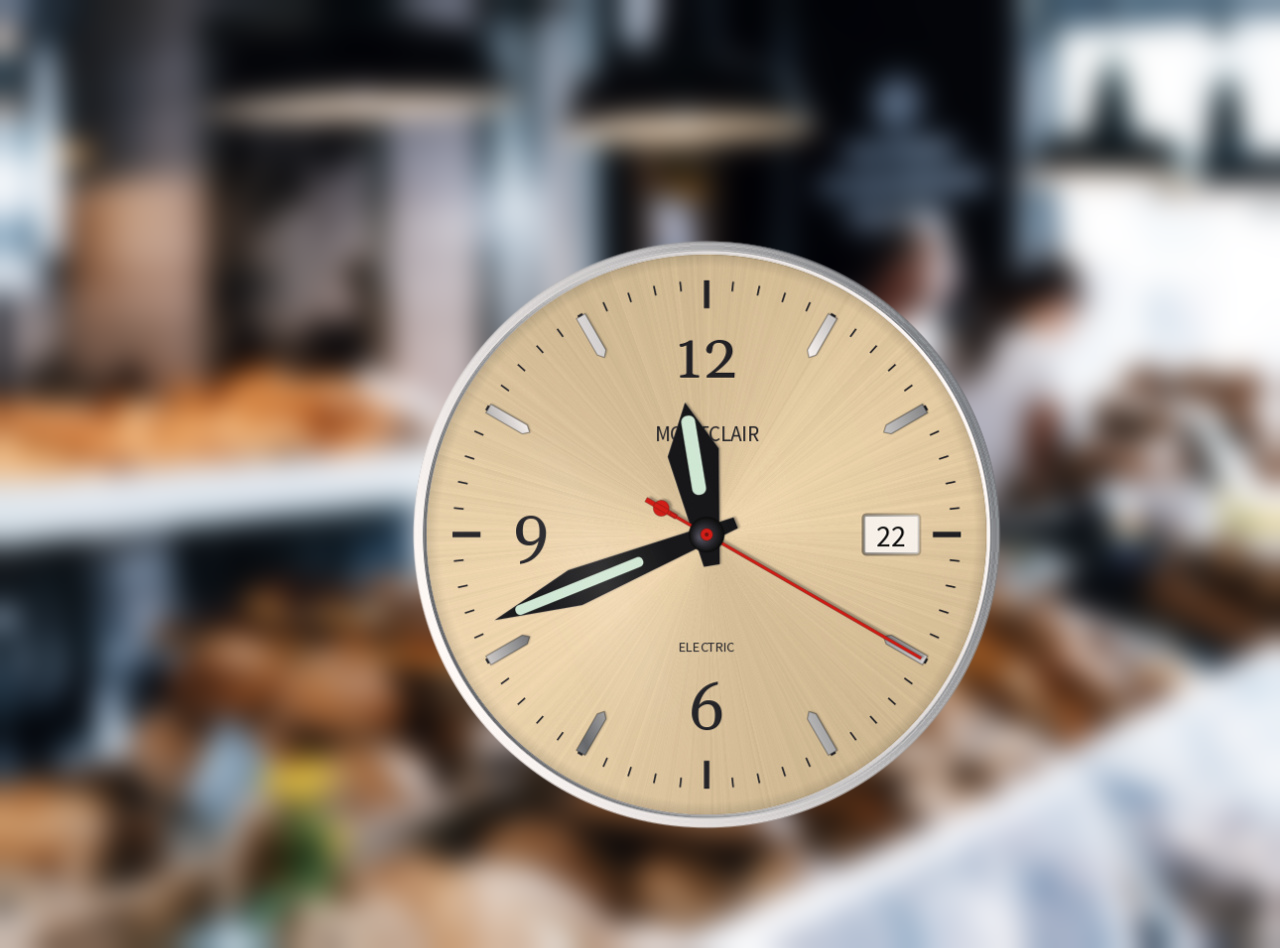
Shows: 11:41:20
